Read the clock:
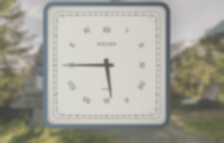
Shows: 5:45
